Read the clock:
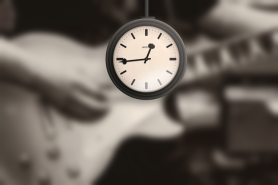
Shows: 12:44
